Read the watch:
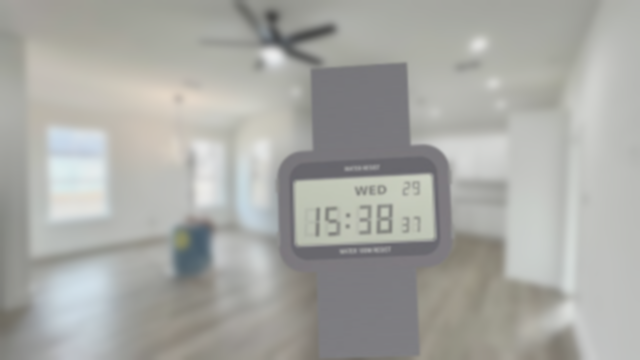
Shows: 15:38:37
